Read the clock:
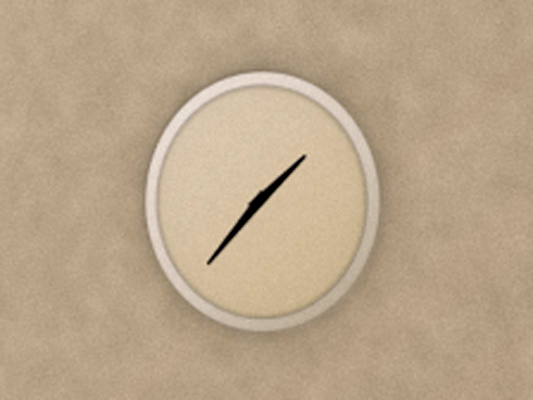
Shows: 1:37
